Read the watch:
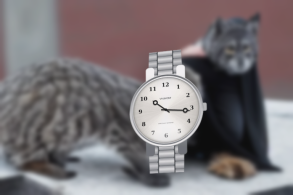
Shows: 10:16
